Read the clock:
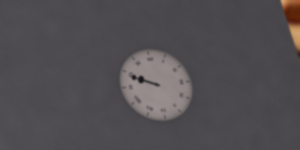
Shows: 9:49
